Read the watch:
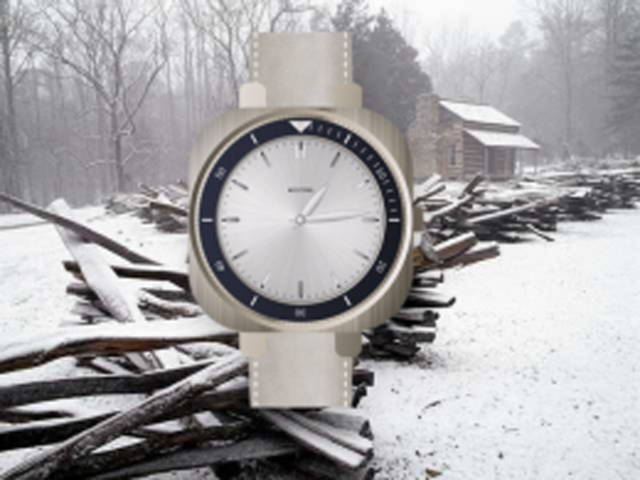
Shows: 1:14
